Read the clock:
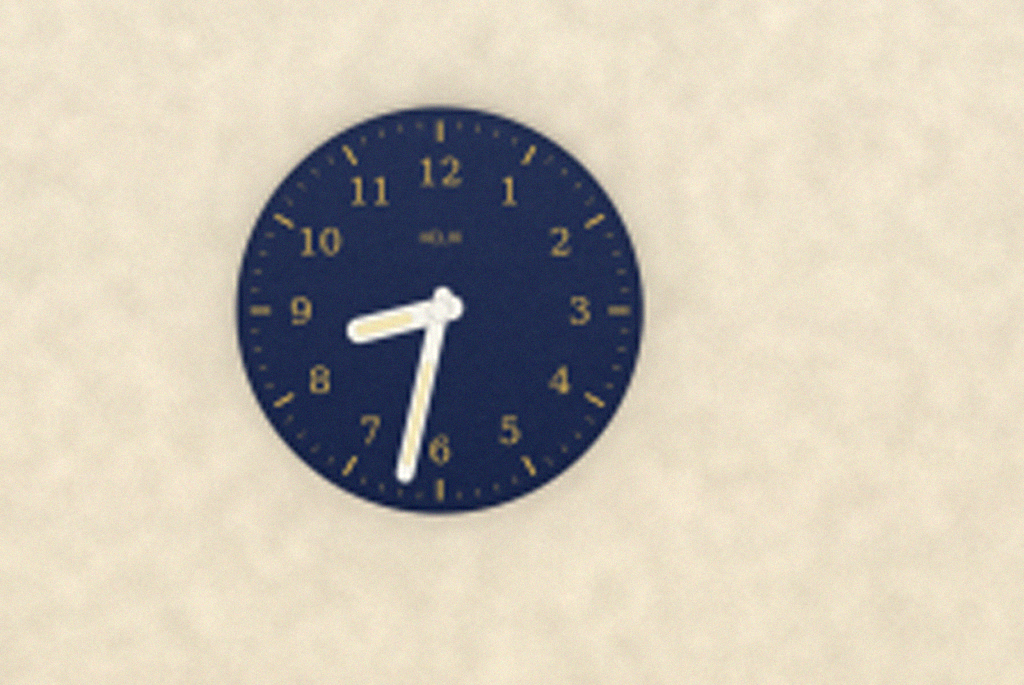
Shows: 8:32
